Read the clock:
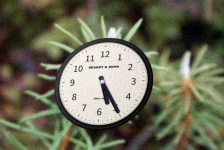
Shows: 5:25
